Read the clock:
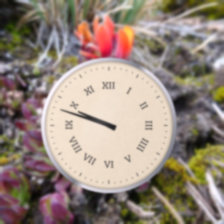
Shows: 9:48
